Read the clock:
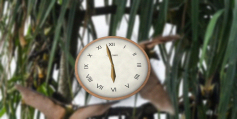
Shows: 5:58
